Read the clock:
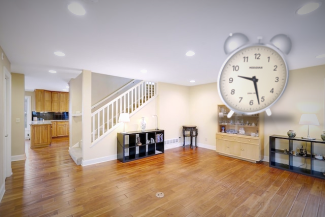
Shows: 9:27
